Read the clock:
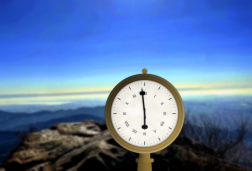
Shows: 5:59
